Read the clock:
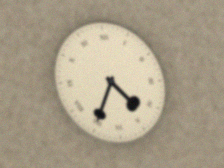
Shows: 4:35
